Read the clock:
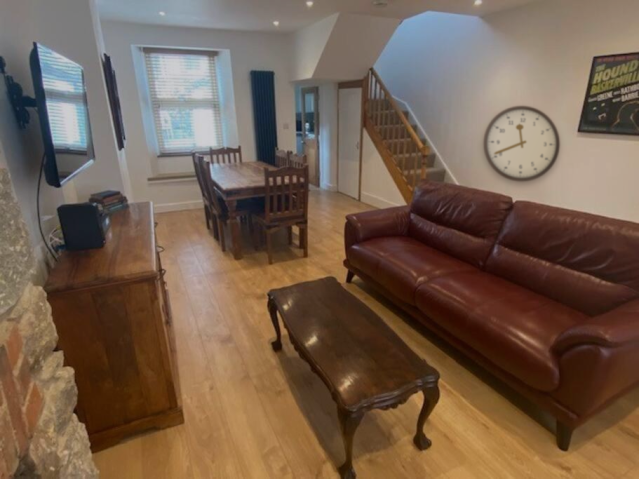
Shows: 11:41
